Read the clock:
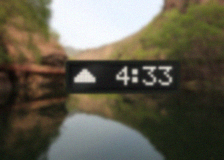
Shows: 4:33
